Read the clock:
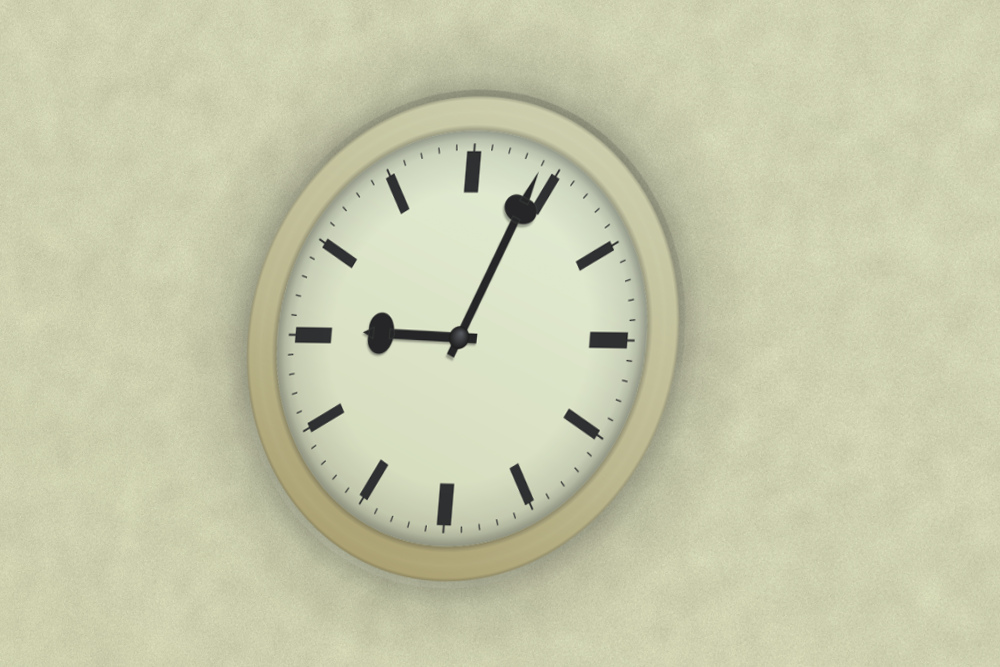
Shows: 9:04
